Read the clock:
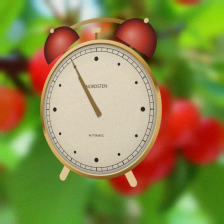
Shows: 10:55
